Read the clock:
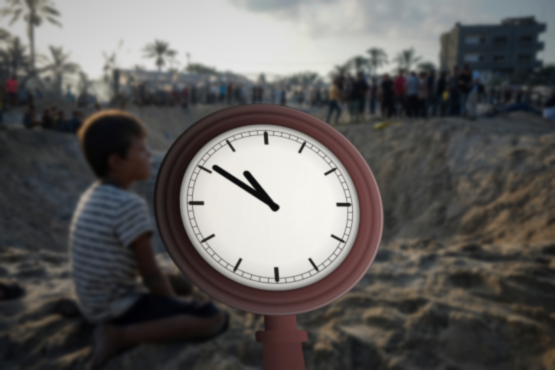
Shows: 10:51
